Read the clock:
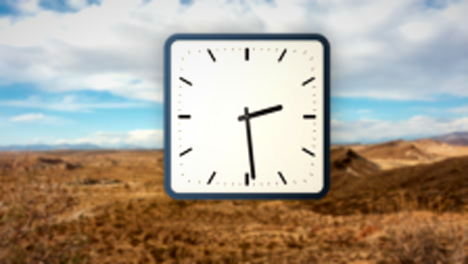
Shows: 2:29
